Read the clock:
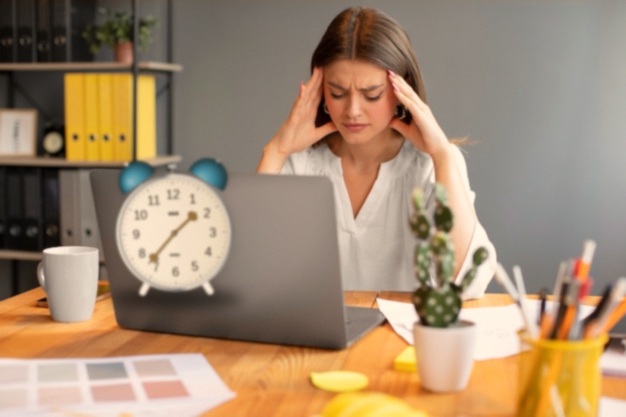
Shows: 1:37
